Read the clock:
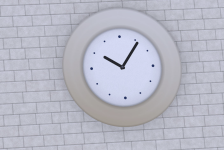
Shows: 10:06
